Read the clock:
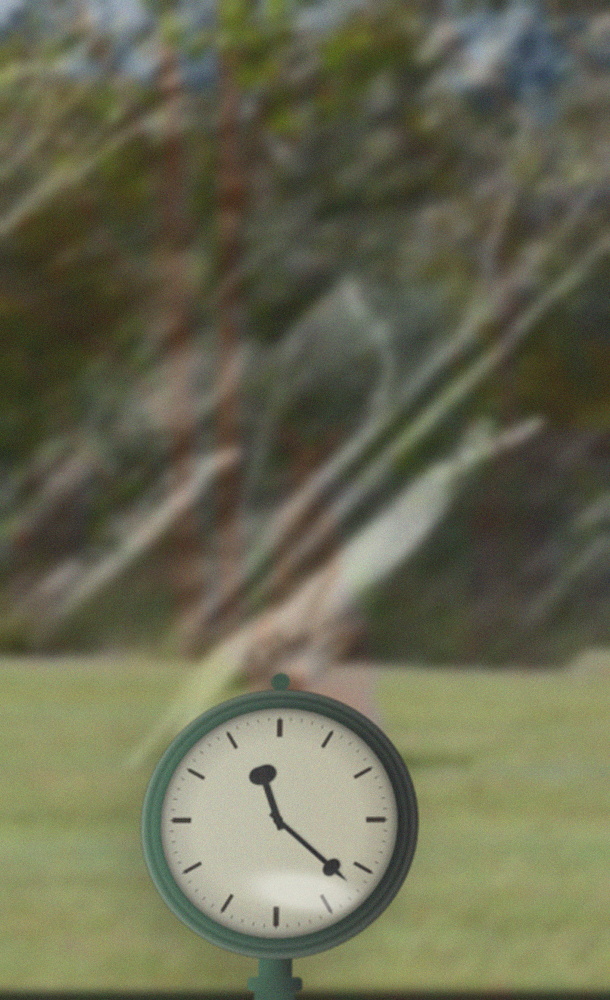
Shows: 11:22
